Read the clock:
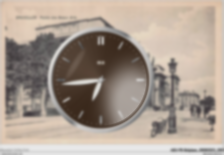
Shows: 6:44
